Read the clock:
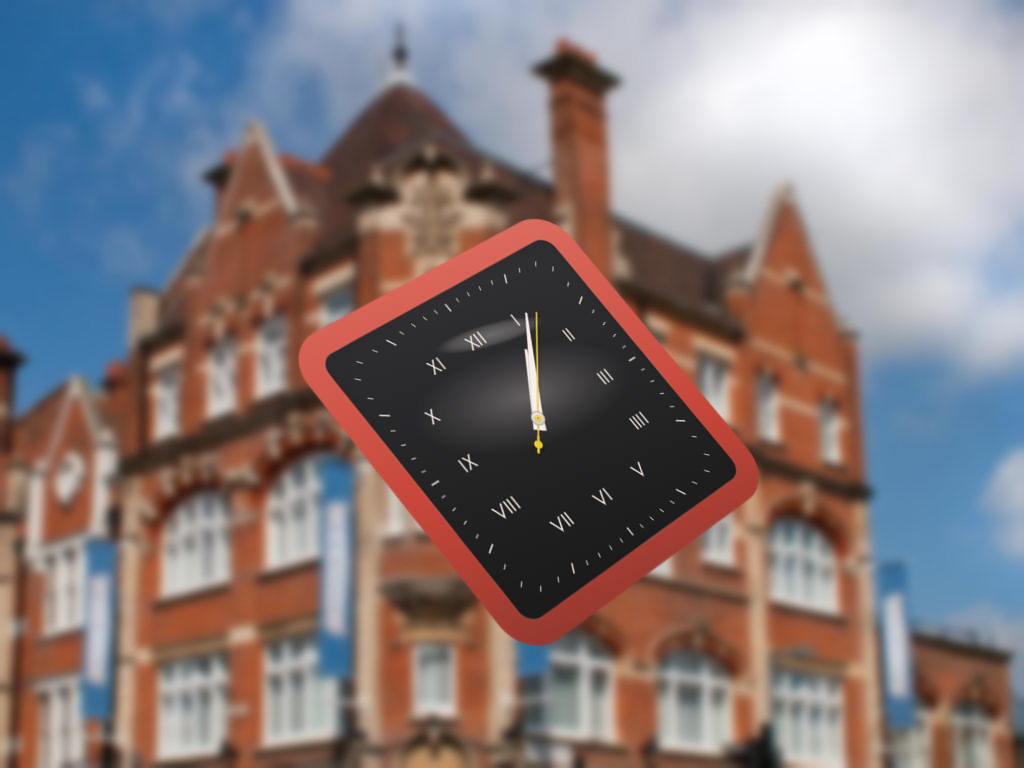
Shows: 1:06:07
